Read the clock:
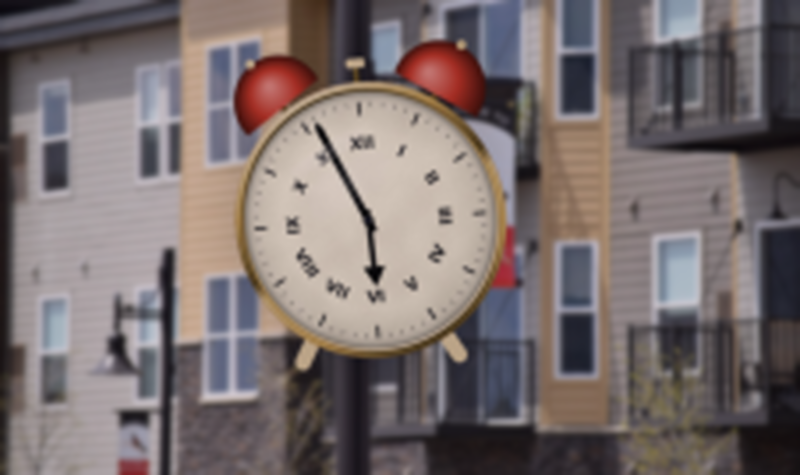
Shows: 5:56
